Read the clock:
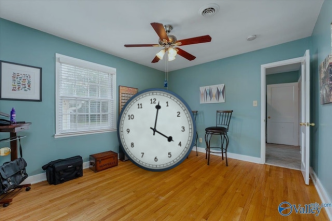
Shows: 4:02
